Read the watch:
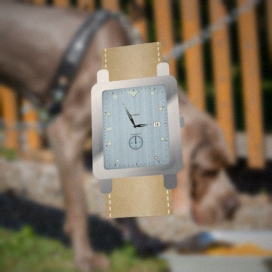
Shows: 2:56
